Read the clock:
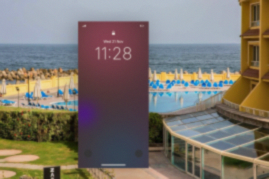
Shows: 11:28
